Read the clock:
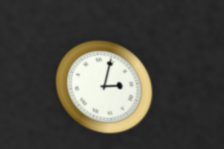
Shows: 3:04
